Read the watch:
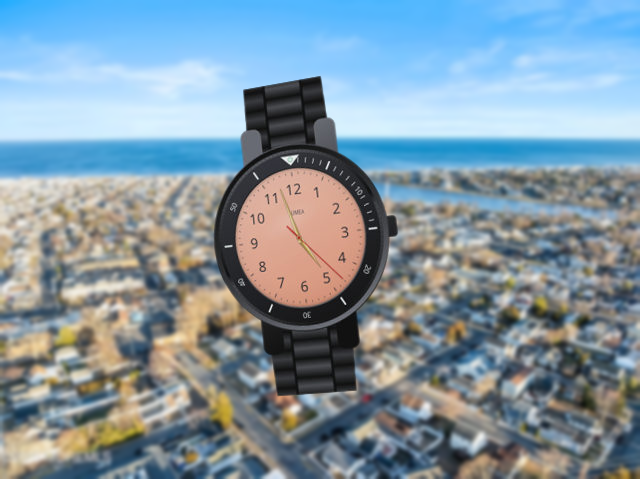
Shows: 4:57:23
